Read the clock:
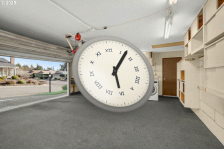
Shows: 6:07
